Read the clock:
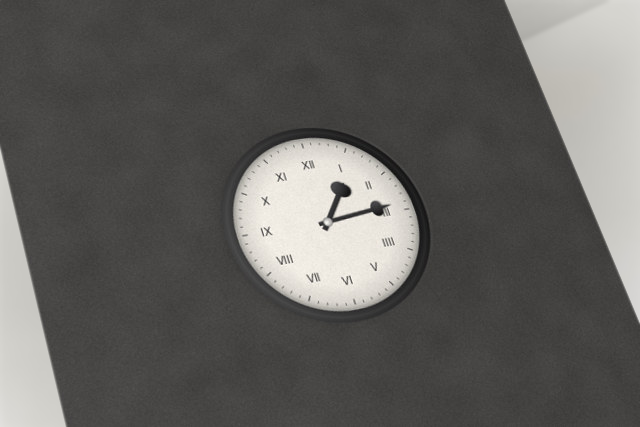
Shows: 1:14
